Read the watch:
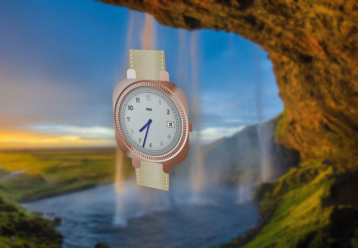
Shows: 7:33
